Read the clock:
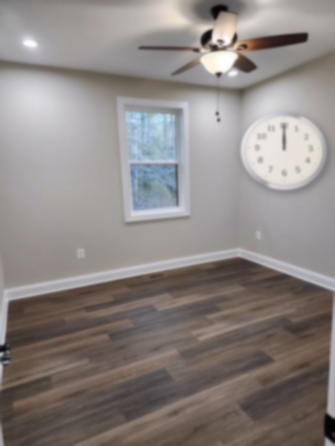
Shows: 12:00
